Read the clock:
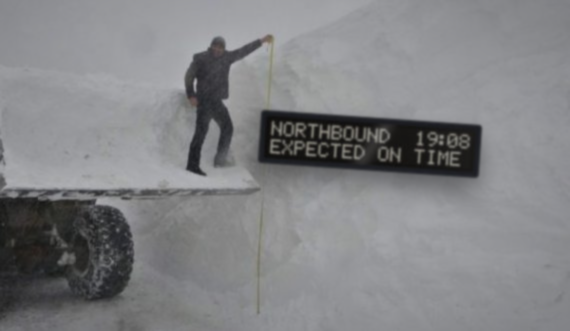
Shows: 19:08
